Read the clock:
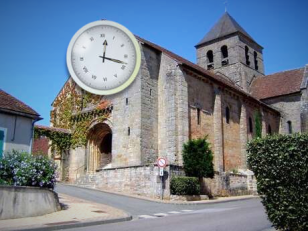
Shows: 12:18
